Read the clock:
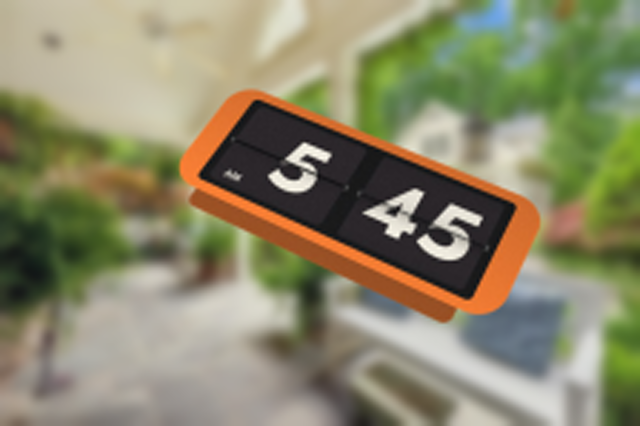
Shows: 5:45
